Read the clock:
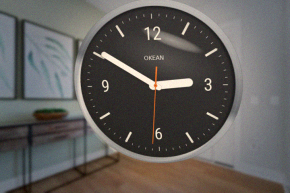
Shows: 2:50:31
